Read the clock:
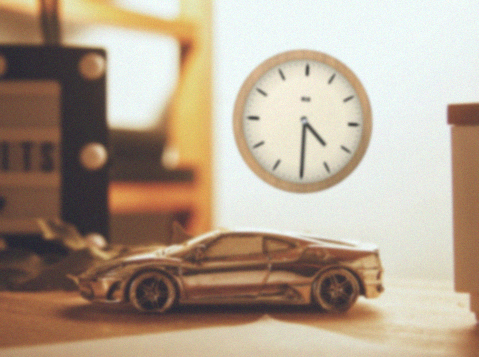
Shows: 4:30
